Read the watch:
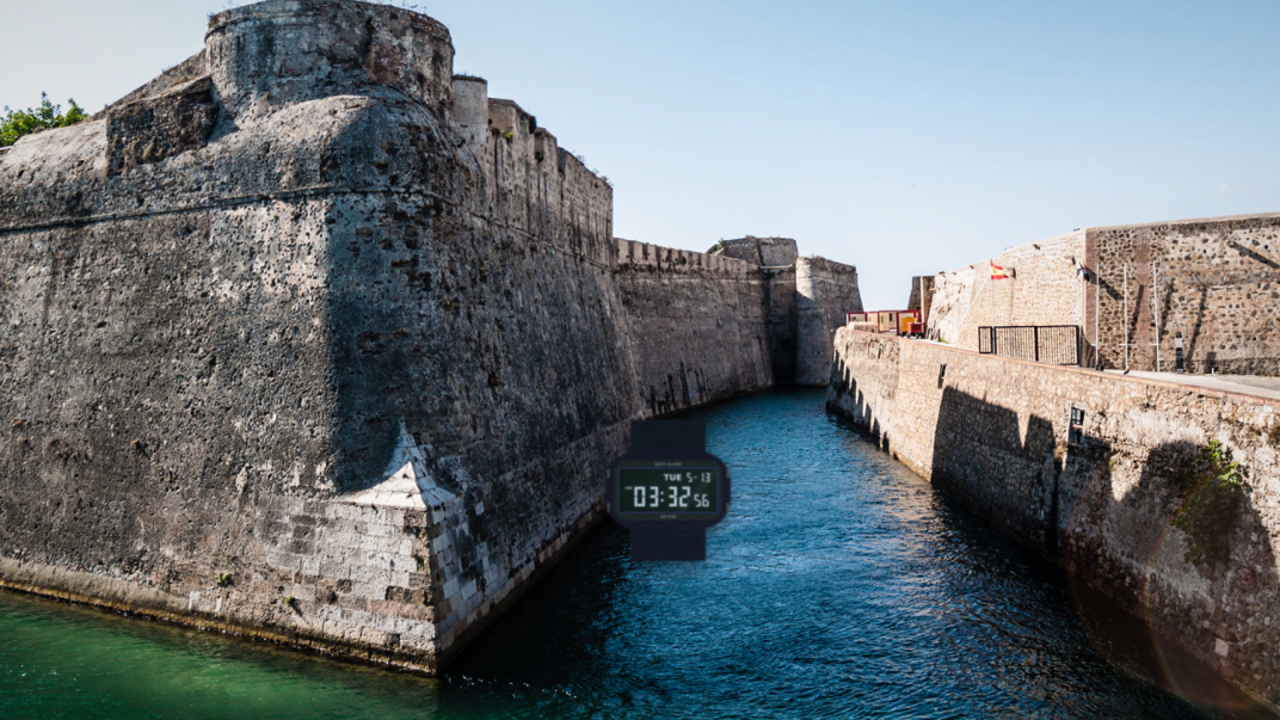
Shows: 3:32:56
